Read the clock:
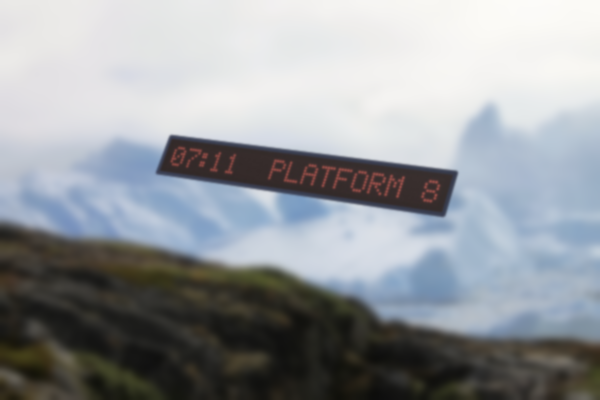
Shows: 7:11
